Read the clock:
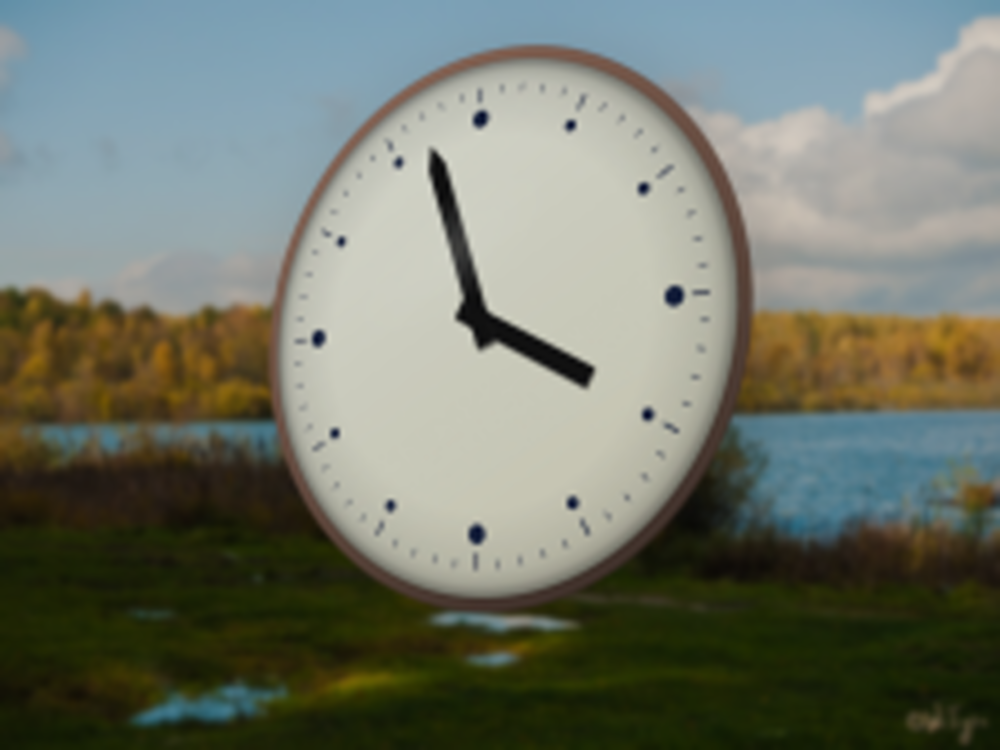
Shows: 3:57
